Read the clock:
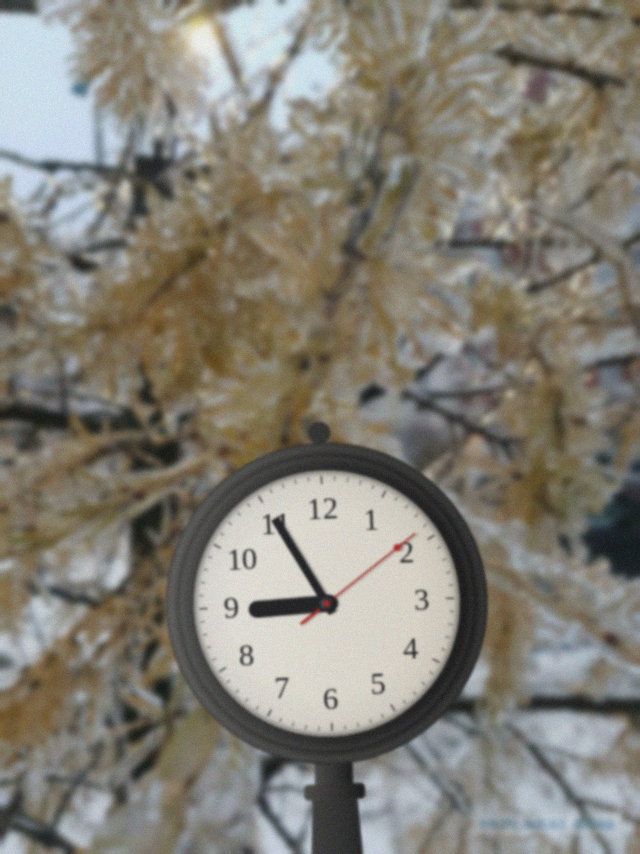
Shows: 8:55:09
